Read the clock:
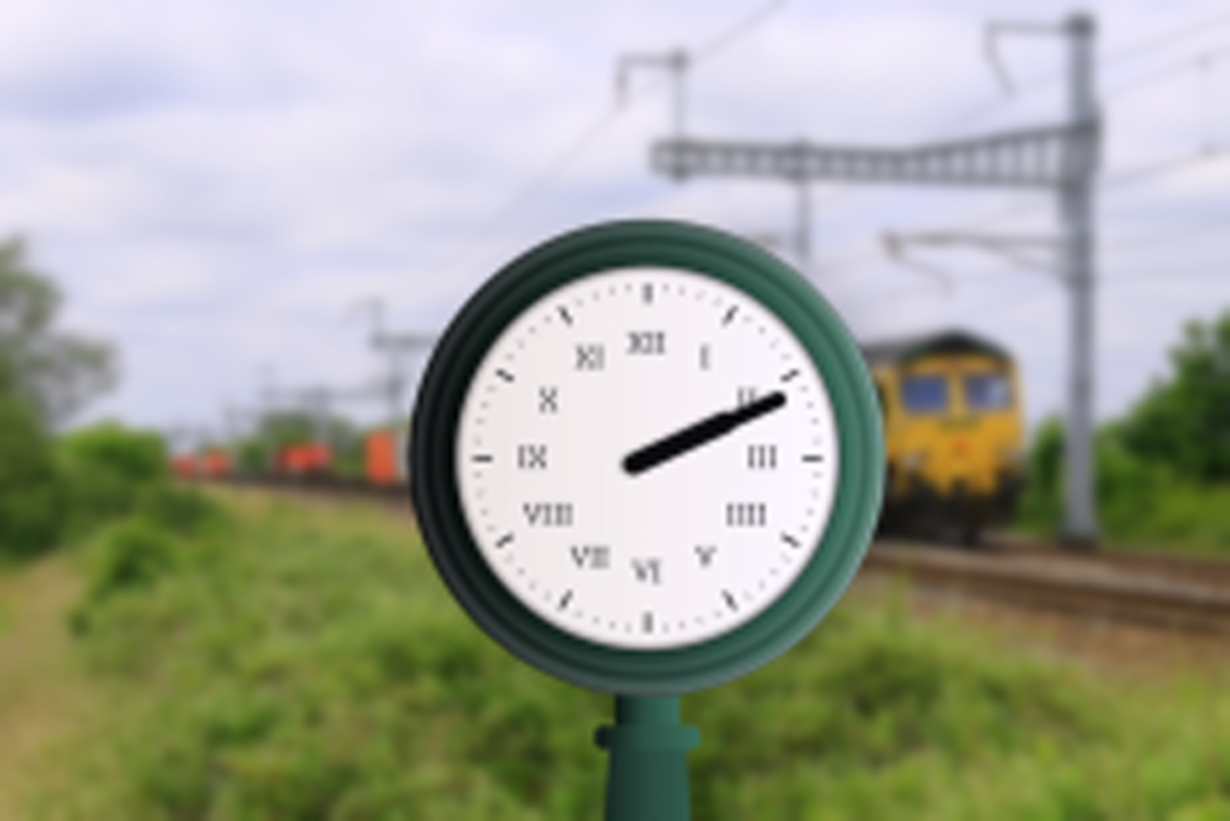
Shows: 2:11
